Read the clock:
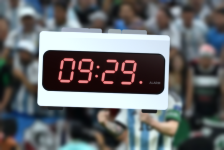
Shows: 9:29
